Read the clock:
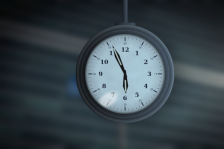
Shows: 5:56
